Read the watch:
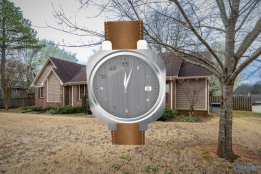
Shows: 12:03
